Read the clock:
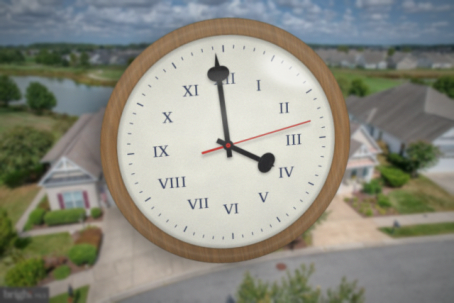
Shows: 3:59:13
